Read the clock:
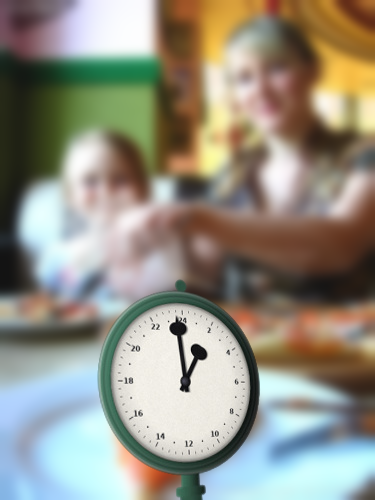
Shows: 1:59
